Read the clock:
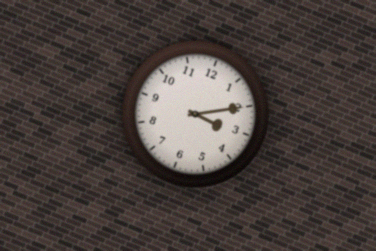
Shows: 3:10
